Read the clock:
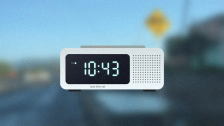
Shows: 10:43
